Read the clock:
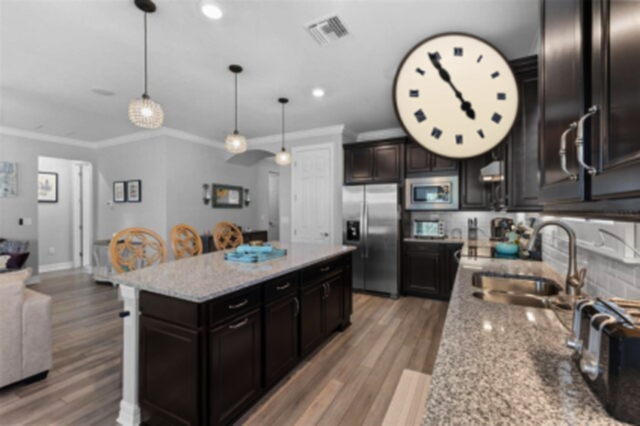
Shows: 4:54
